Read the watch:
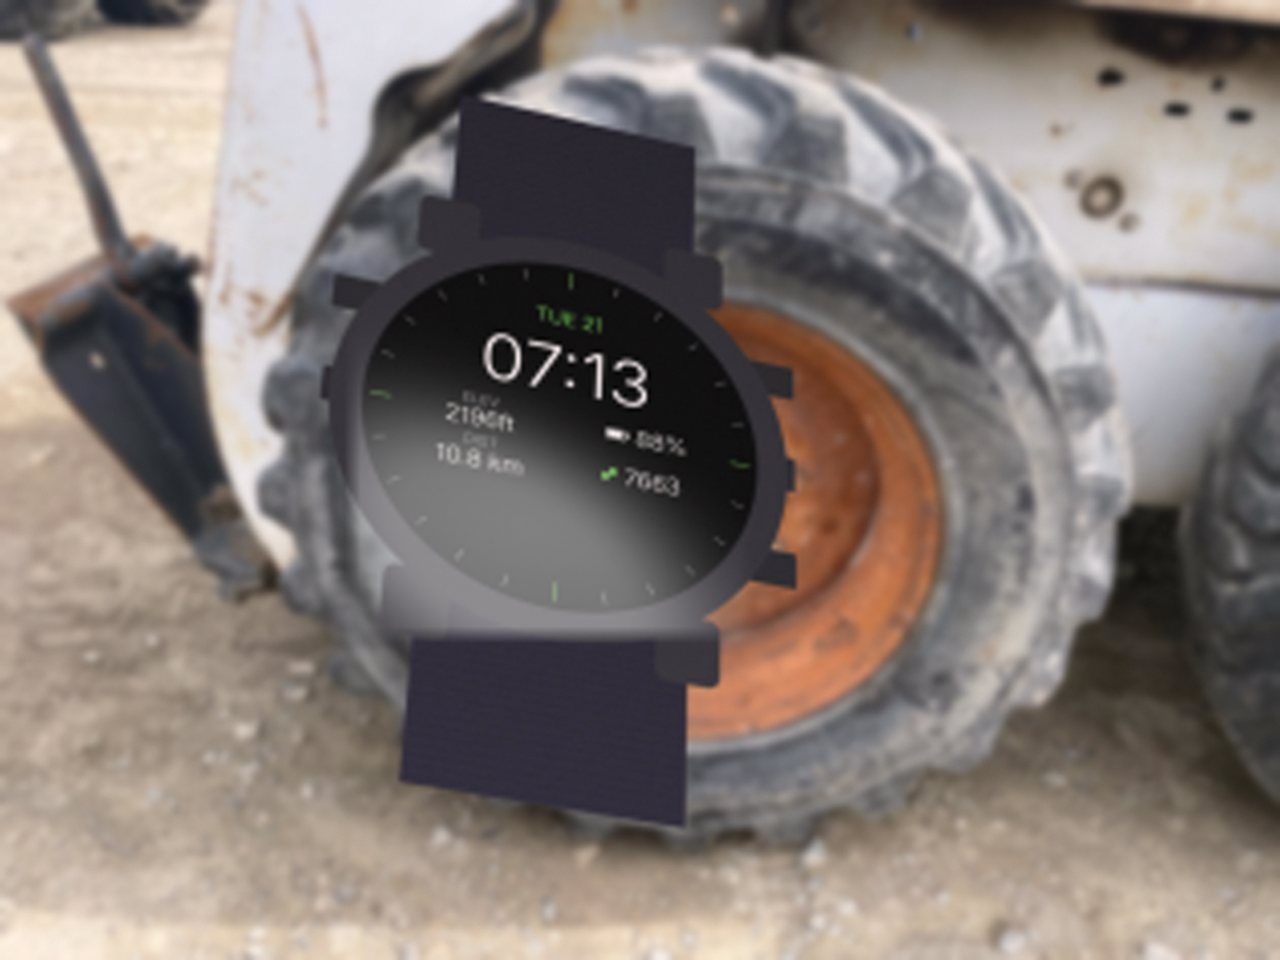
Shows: 7:13
